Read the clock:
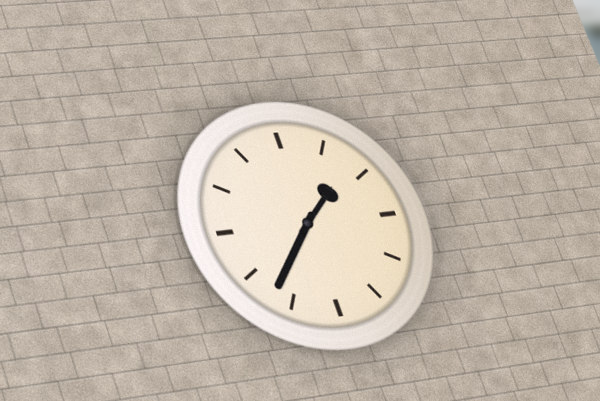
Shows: 1:37
